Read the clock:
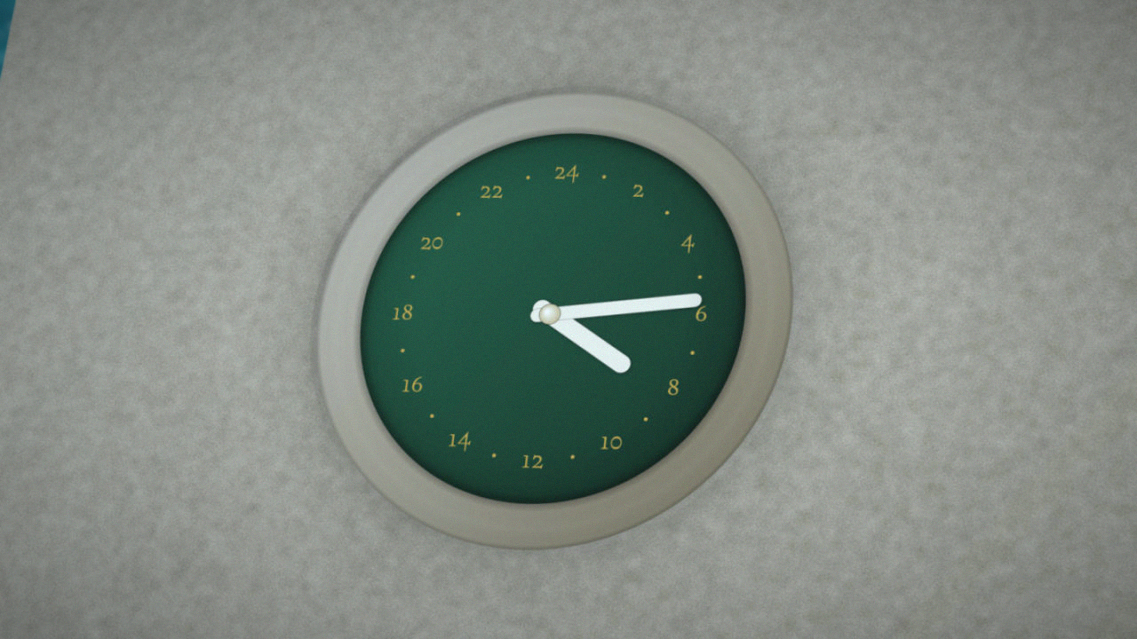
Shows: 8:14
